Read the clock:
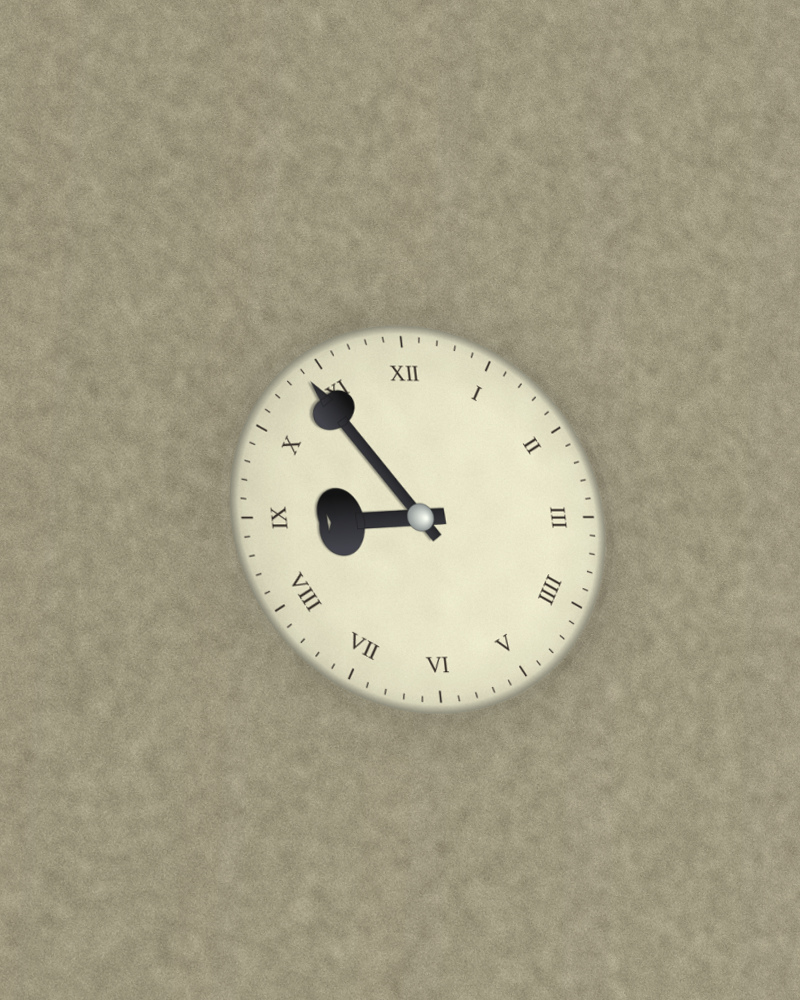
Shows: 8:54
